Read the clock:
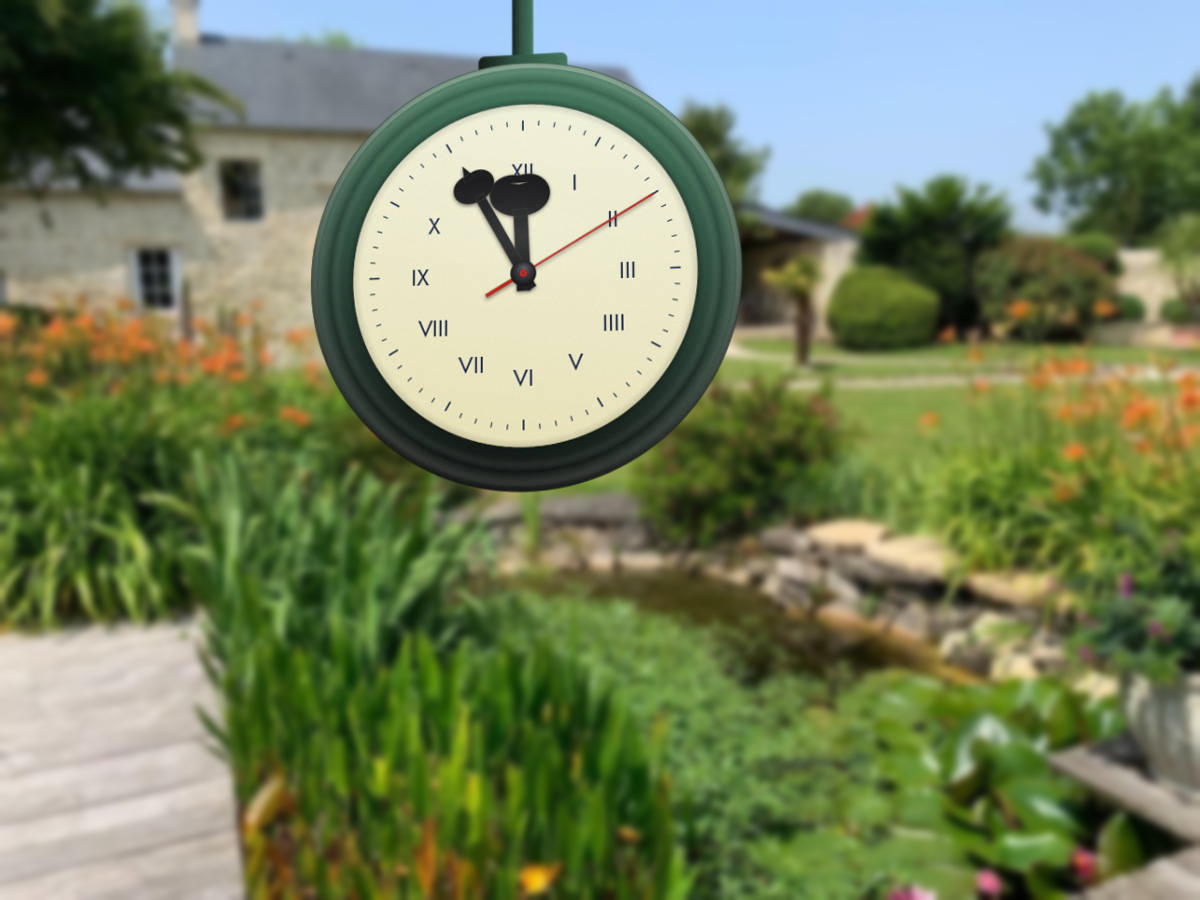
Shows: 11:55:10
